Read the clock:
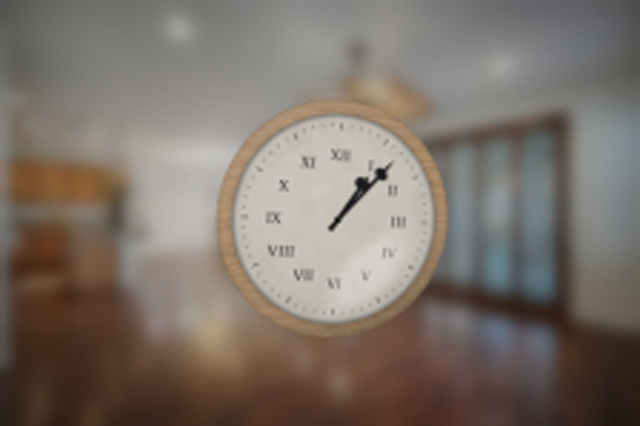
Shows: 1:07
